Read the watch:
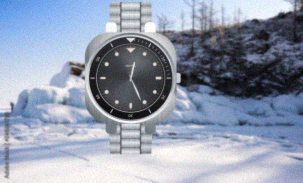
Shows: 12:26
